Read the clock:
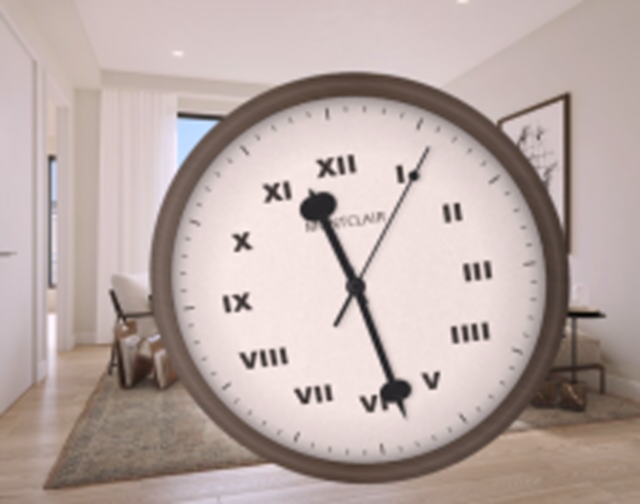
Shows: 11:28:06
